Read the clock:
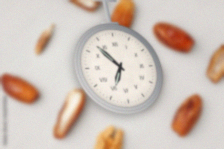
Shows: 6:53
